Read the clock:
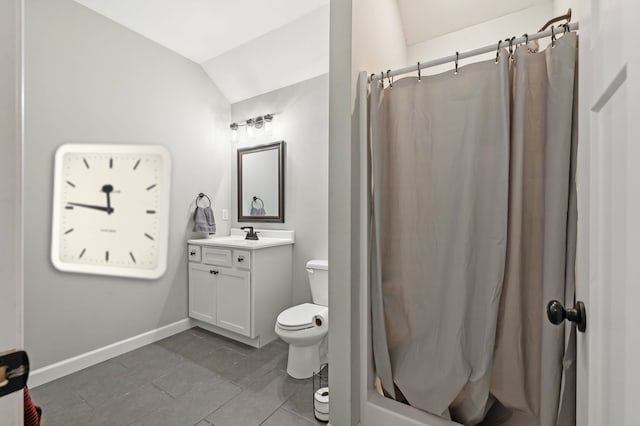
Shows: 11:46
